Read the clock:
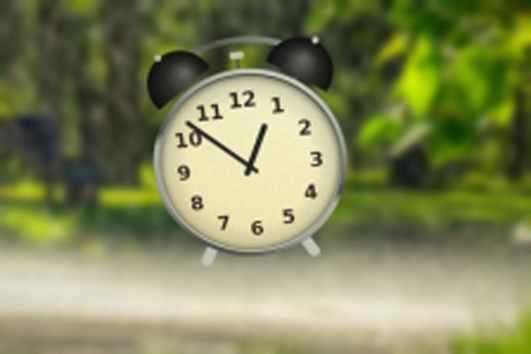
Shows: 12:52
